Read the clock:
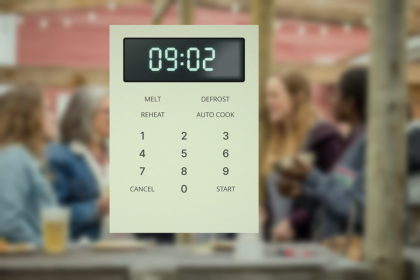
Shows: 9:02
